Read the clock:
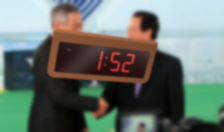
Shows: 1:52
